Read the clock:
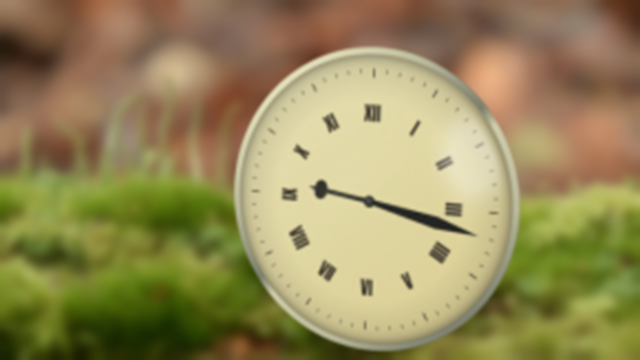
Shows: 9:17
